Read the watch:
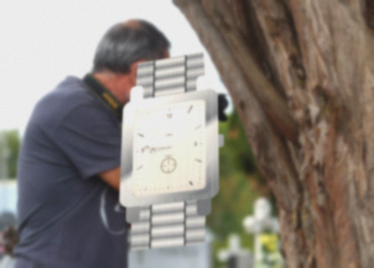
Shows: 8:46
